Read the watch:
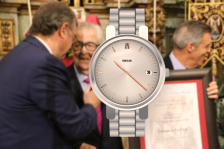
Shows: 10:22
